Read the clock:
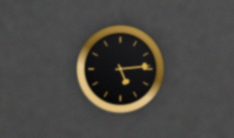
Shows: 5:14
